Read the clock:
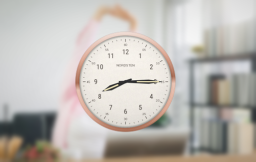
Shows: 8:15
